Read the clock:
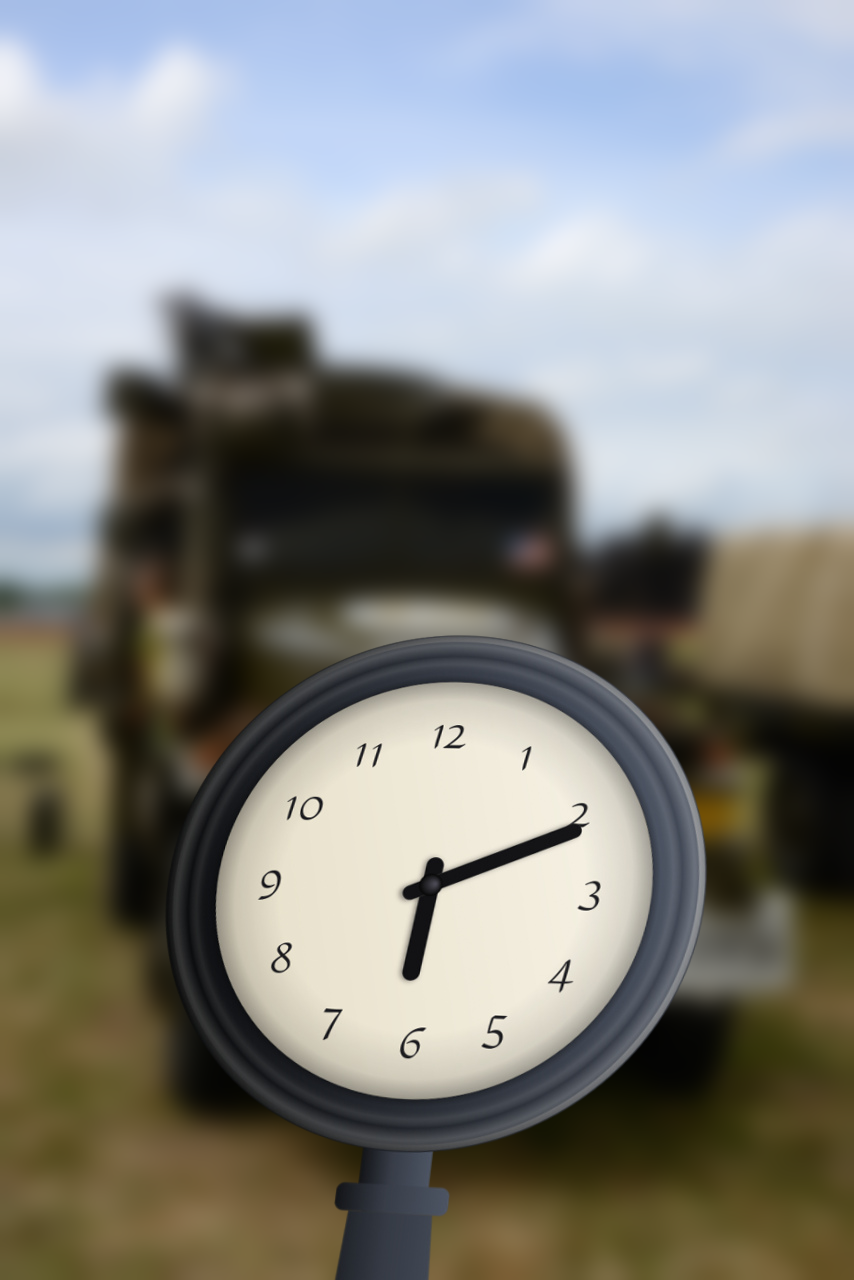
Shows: 6:11
